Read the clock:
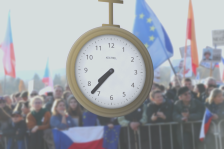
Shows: 7:37
